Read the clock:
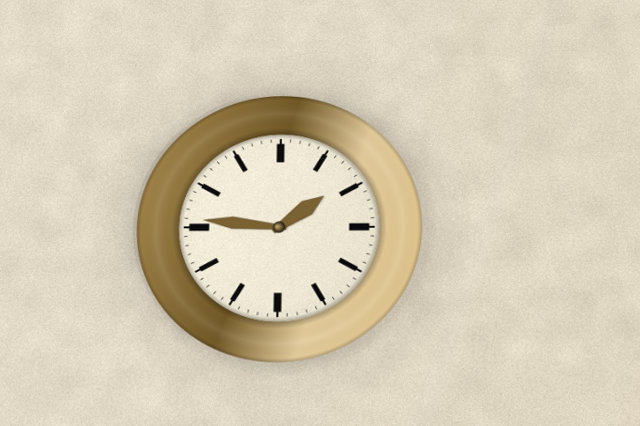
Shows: 1:46
